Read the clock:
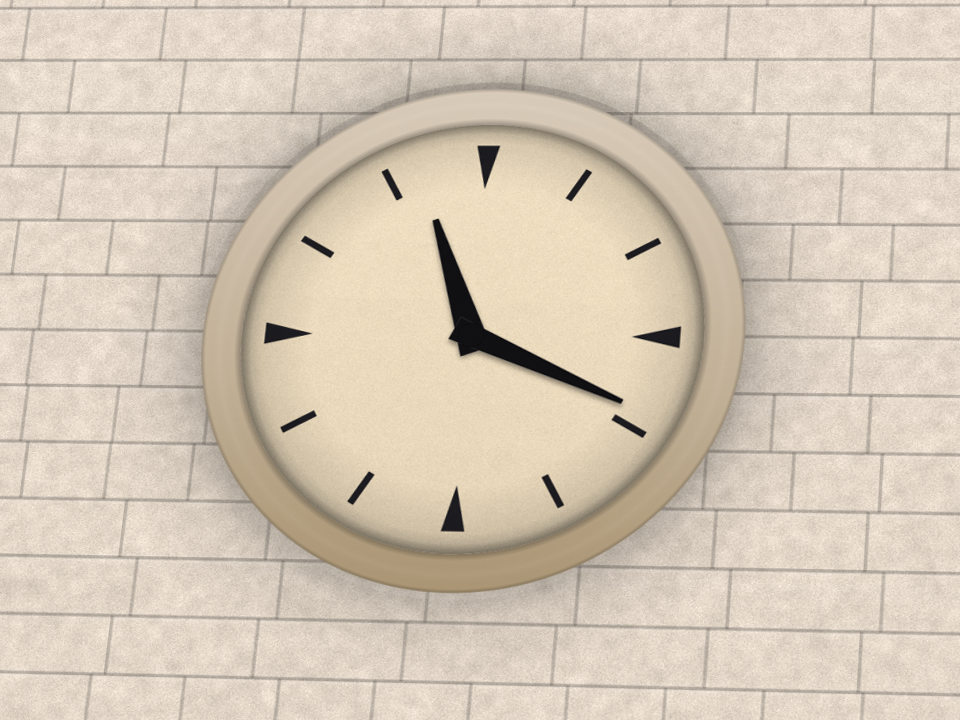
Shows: 11:19
